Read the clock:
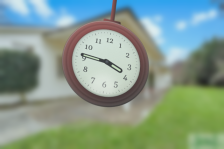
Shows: 3:46
